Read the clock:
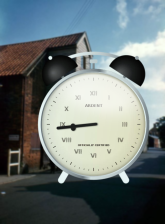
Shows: 8:44
